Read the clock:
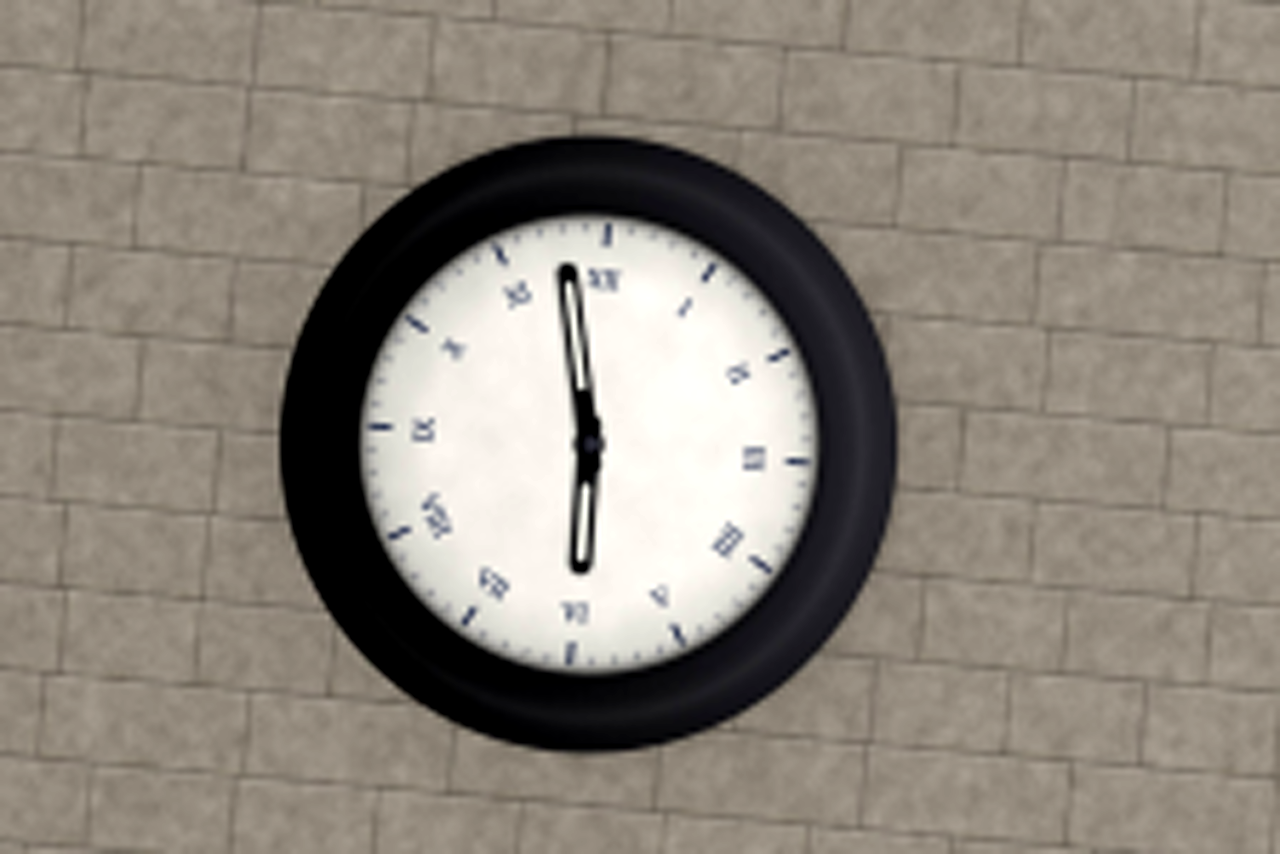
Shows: 5:58
